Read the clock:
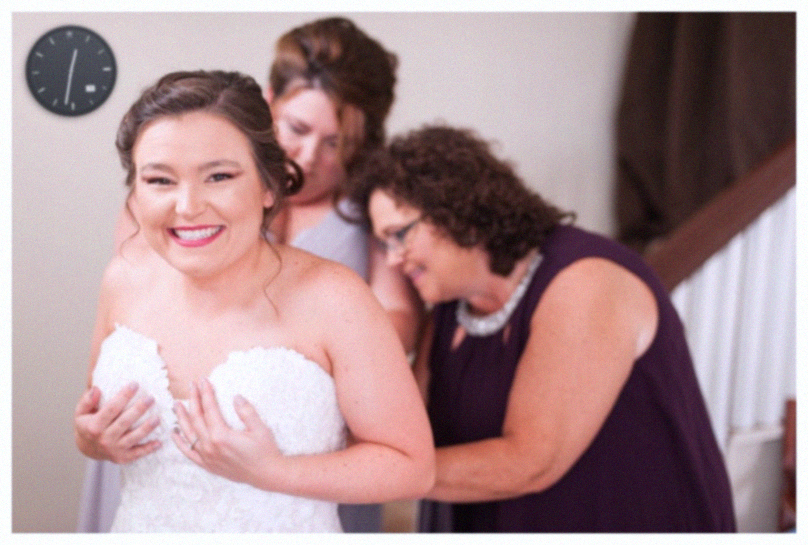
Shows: 12:32
